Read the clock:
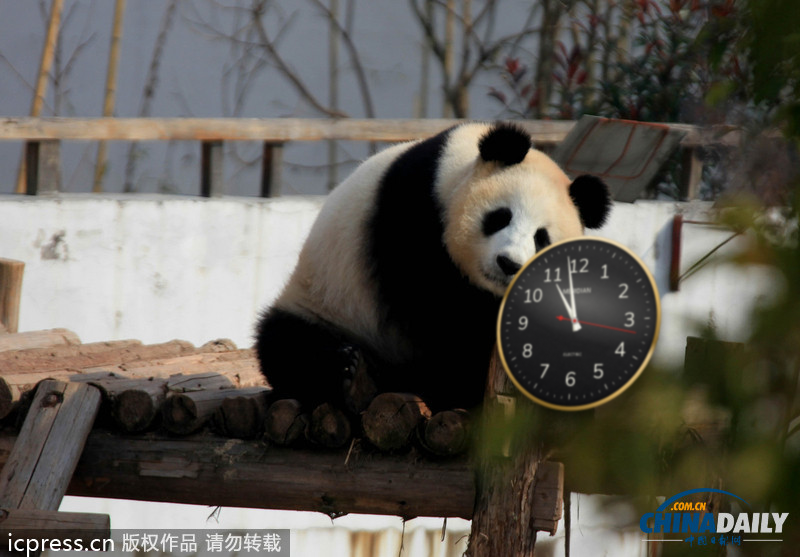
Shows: 10:58:17
